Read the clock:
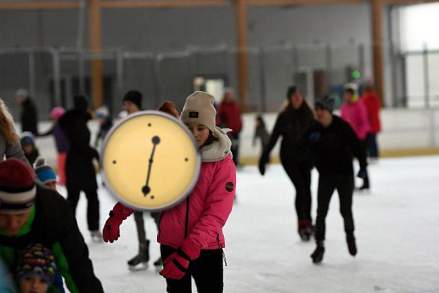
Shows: 12:32
